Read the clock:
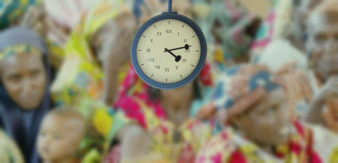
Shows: 4:13
